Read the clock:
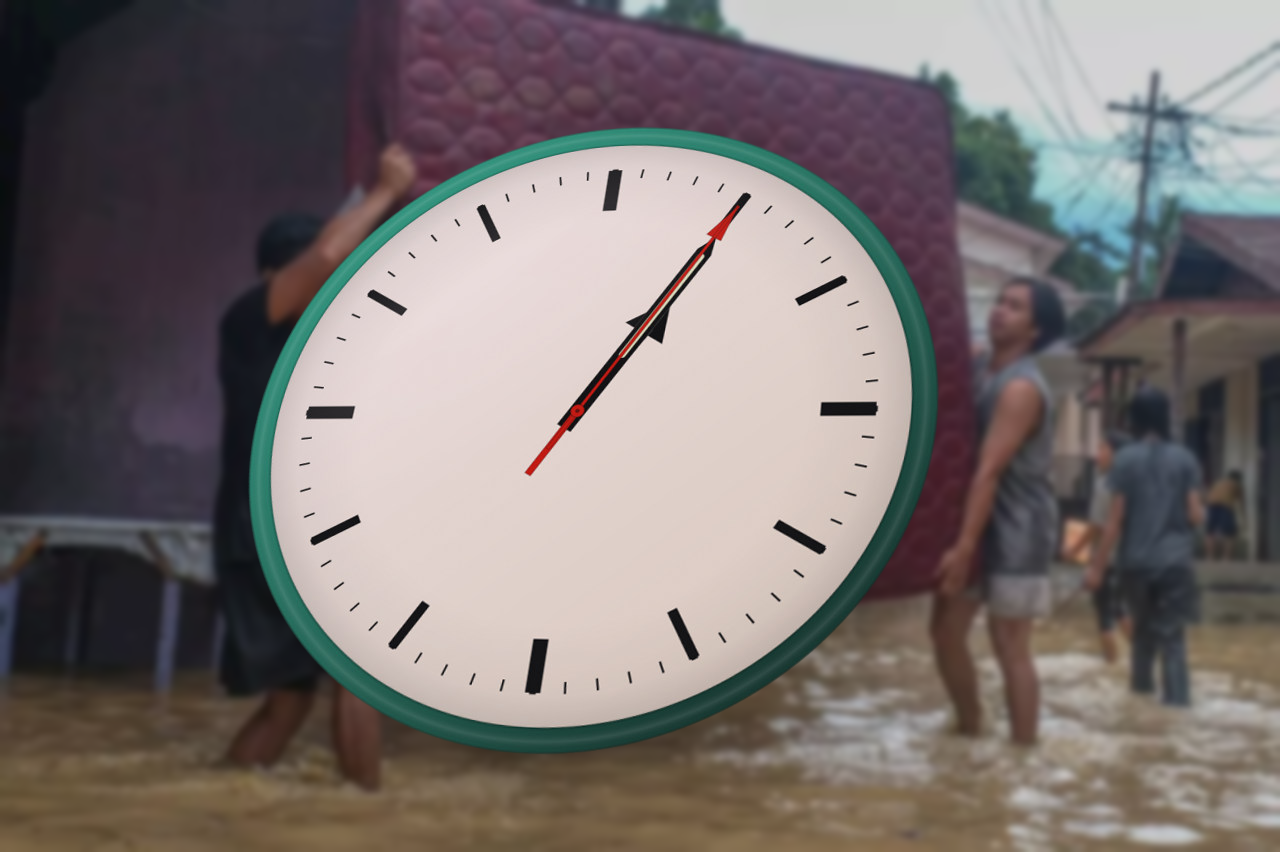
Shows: 1:05:05
